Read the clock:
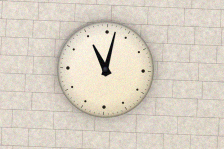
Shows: 11:02
